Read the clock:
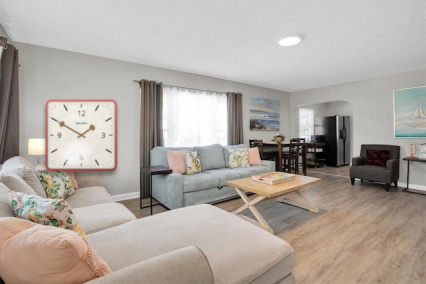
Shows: 1:50
